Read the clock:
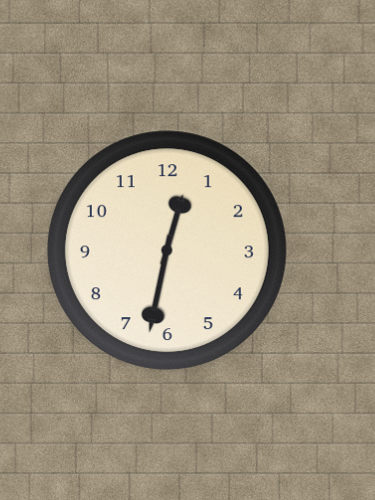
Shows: 12:32
